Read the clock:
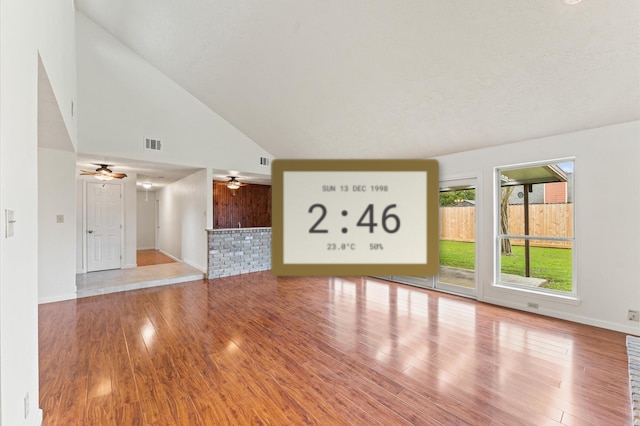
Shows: 2:46
